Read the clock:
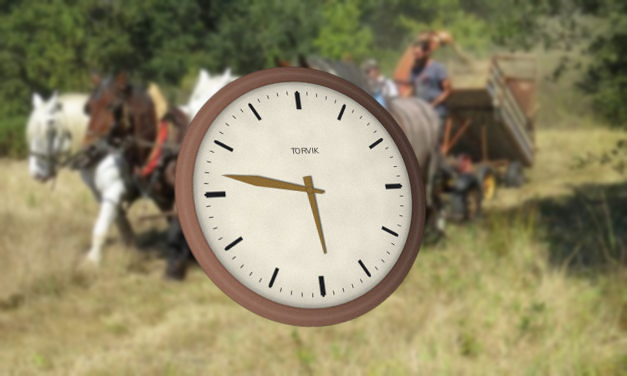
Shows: 5:47
